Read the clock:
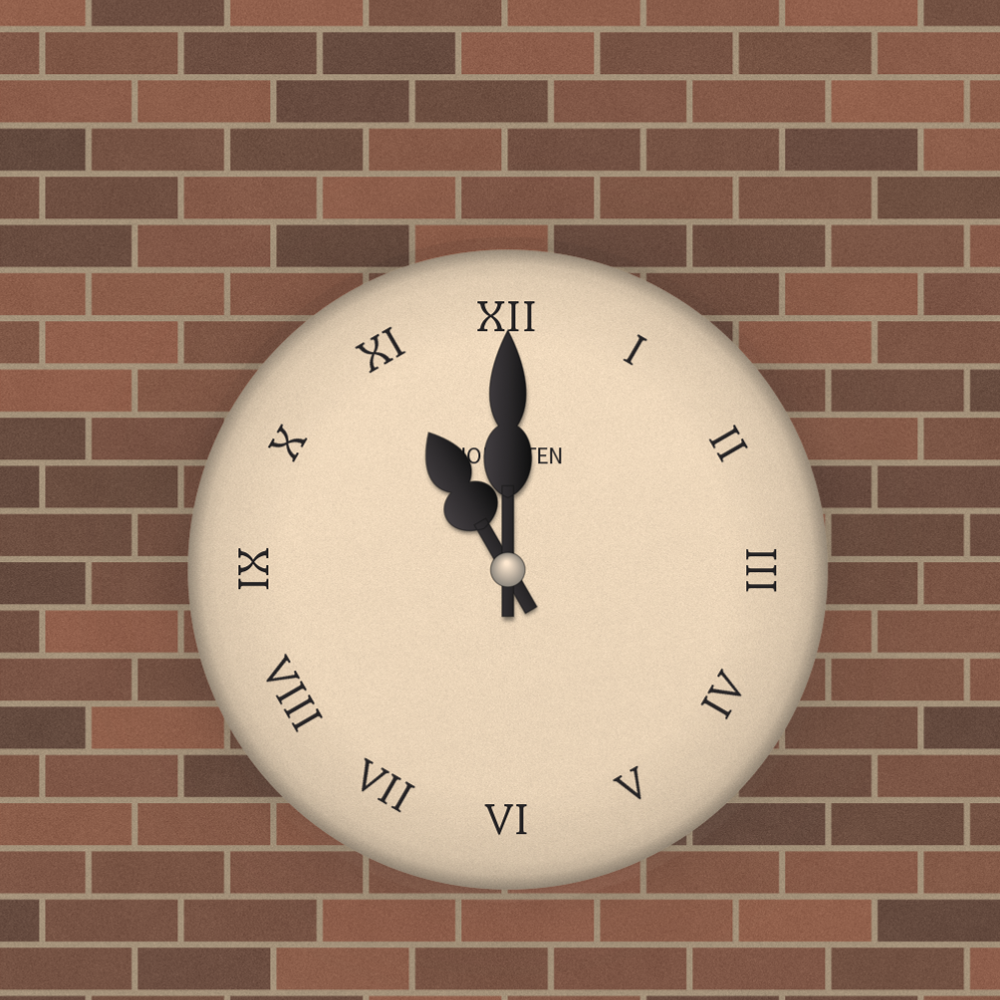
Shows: 11:00
